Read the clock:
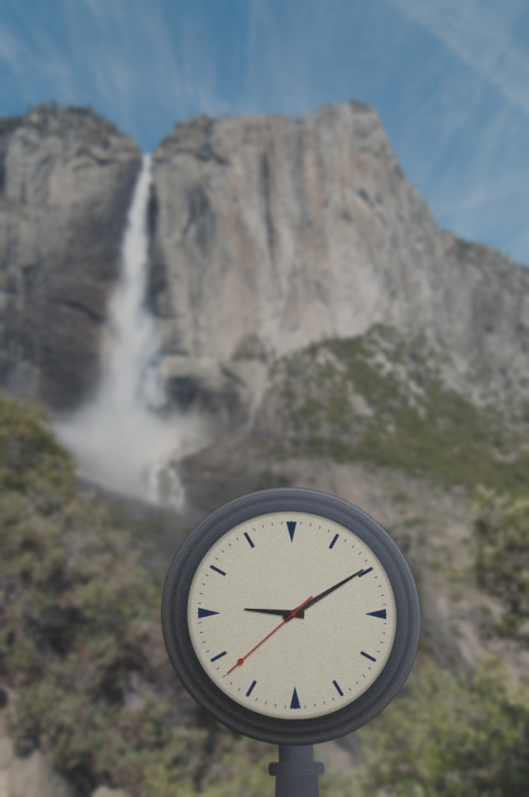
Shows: 9:09:38
